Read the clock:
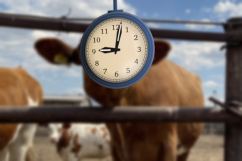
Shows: 9:02
